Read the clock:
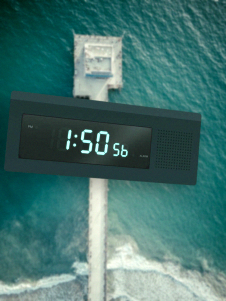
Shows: 1:50:56
